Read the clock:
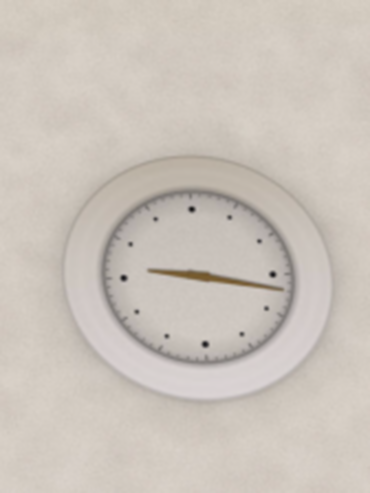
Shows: 9:17
